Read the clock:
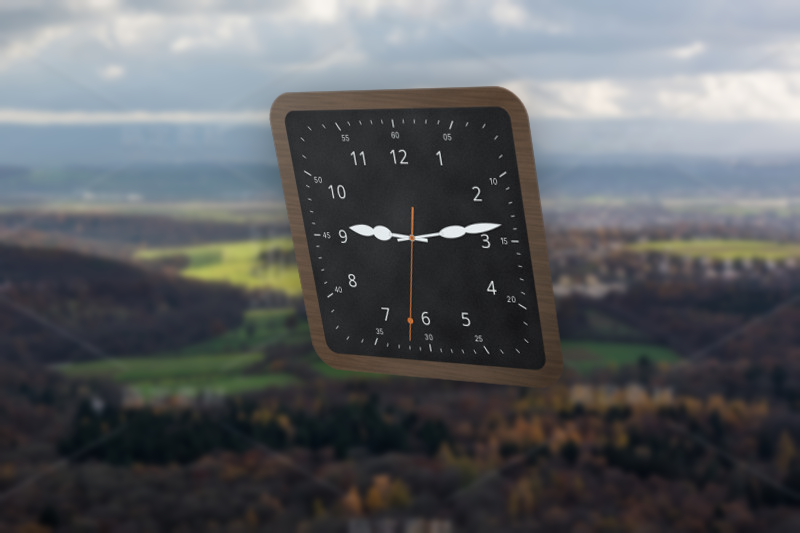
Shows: 9:13:32
